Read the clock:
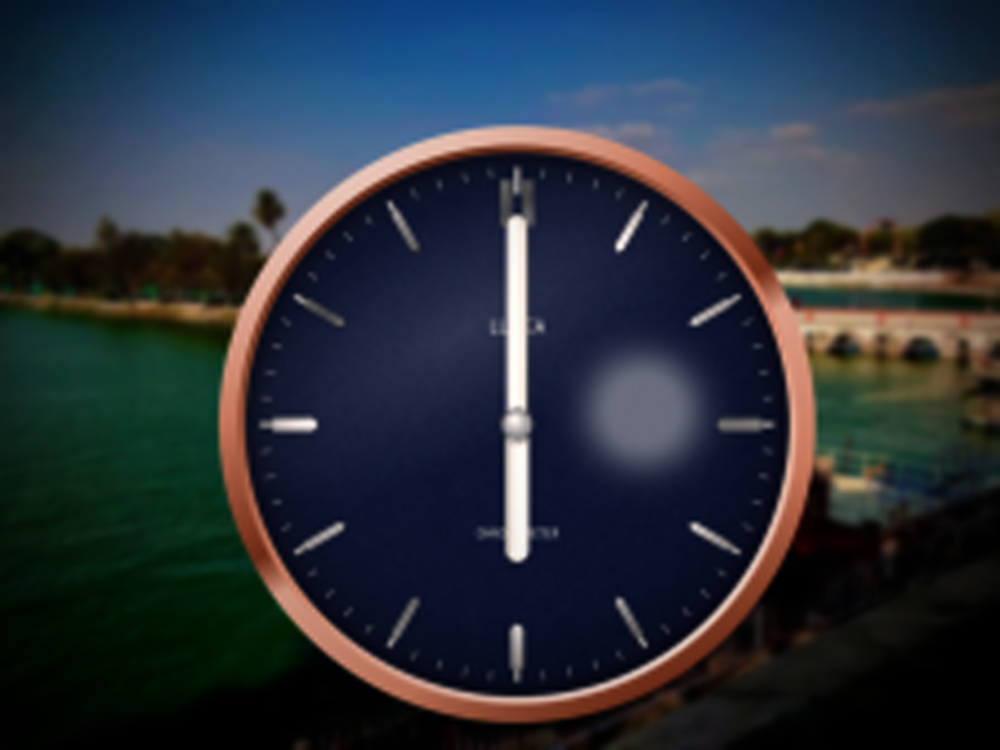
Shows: 6:00
